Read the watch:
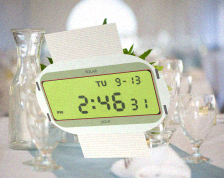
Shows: 2:46:31
